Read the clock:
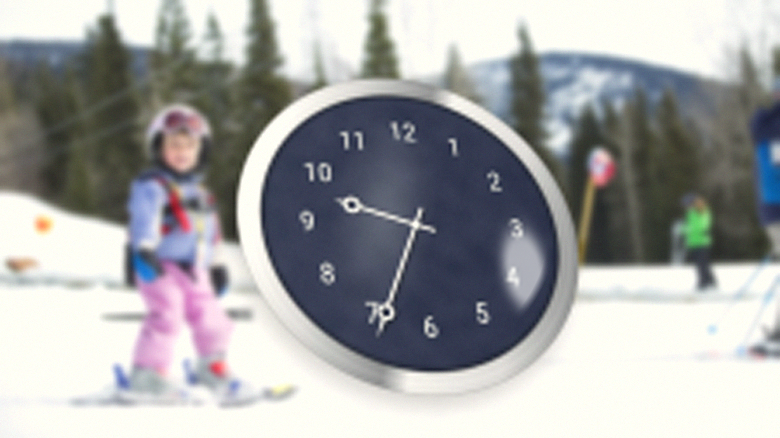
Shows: 9:34
